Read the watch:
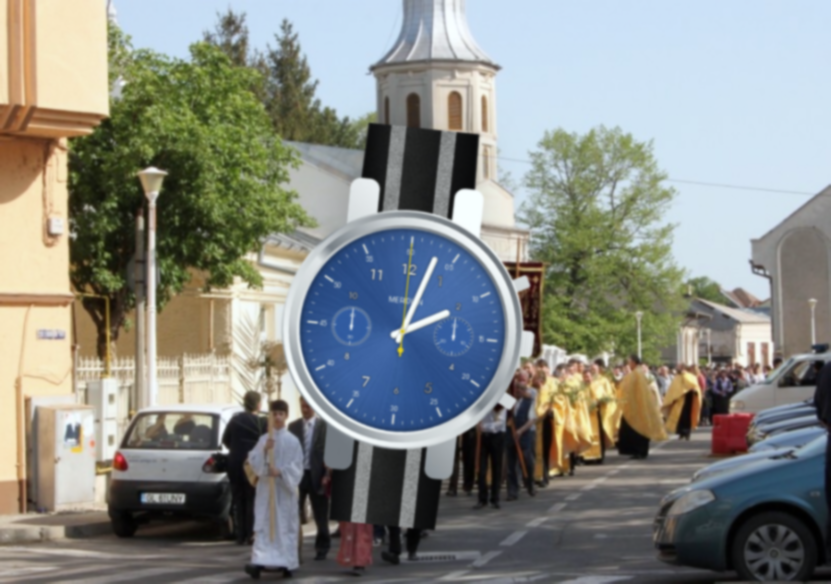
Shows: 2:03
